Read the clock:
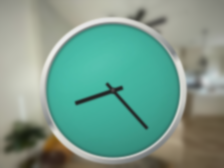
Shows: 8:23
